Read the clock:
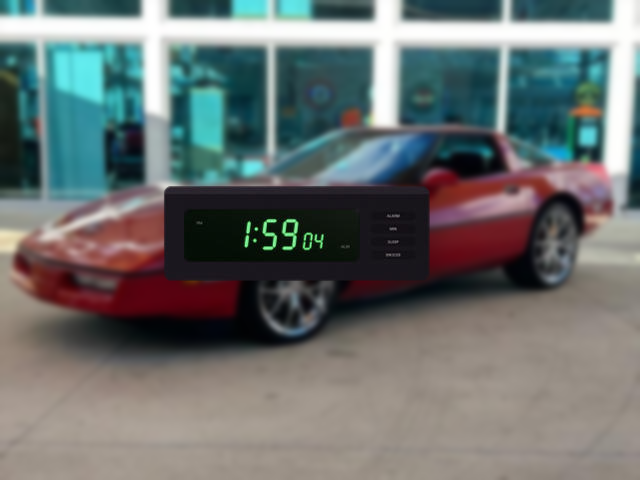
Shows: 1:59:04
